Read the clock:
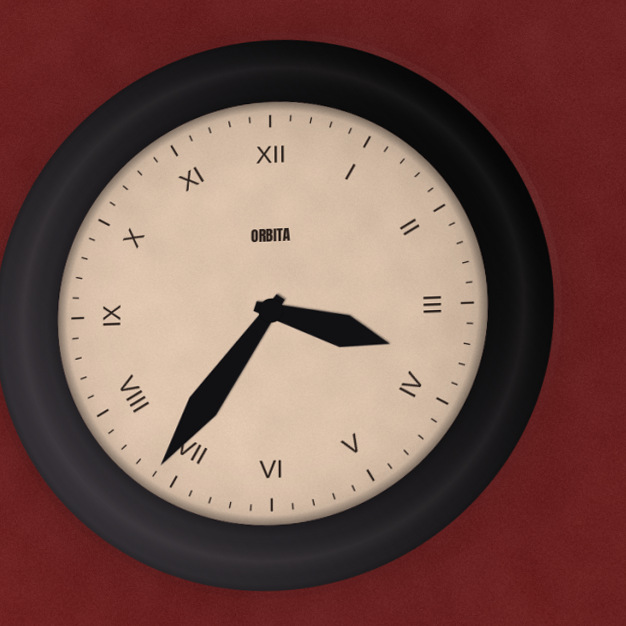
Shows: 3:36
